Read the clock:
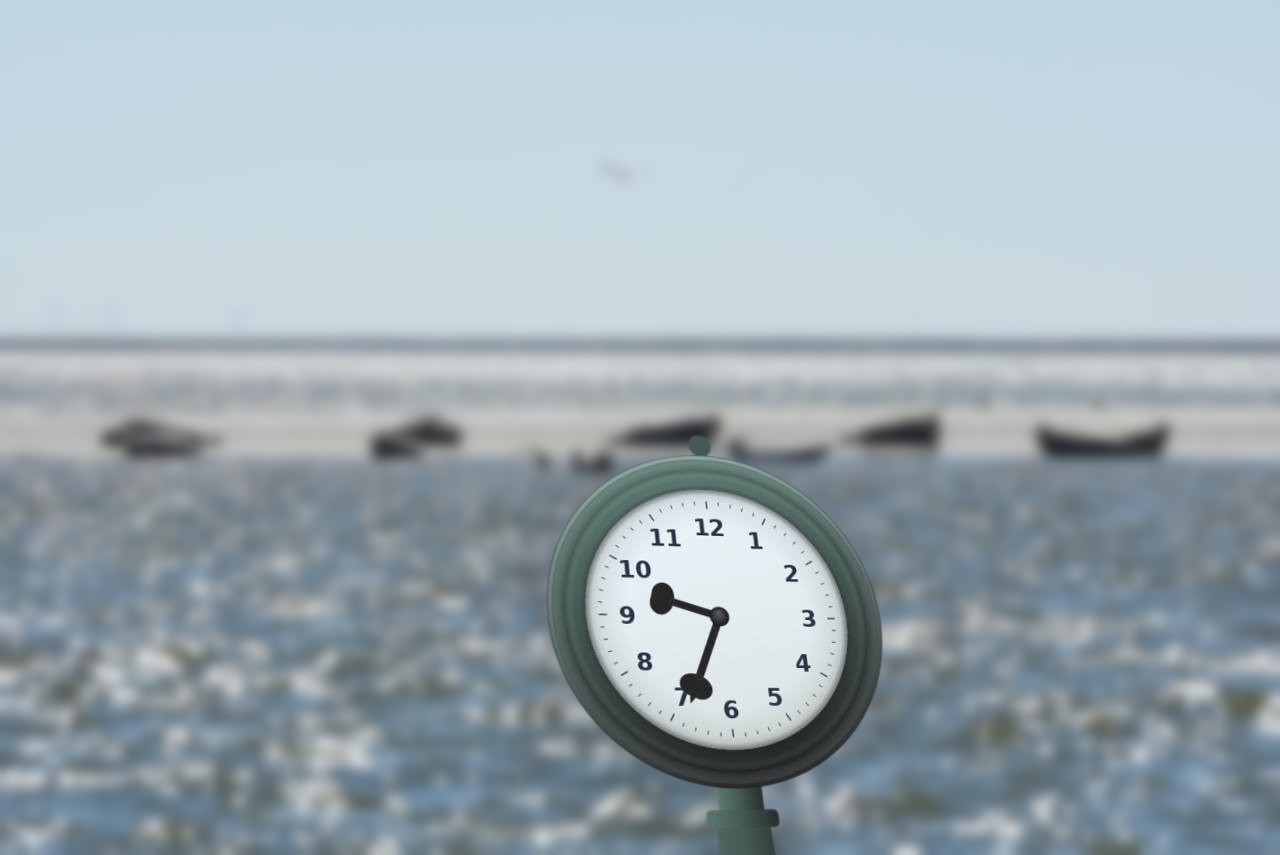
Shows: 9:34
